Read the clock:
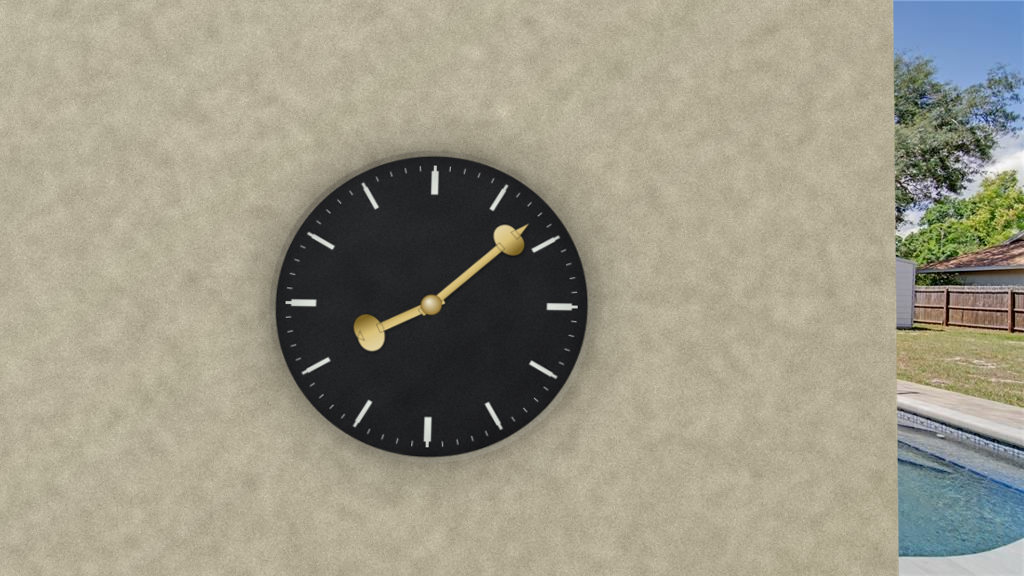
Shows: 8:08
